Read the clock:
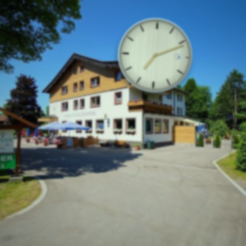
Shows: 7:11
